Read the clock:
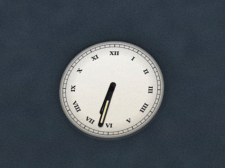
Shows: 6:32
